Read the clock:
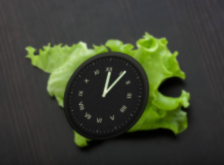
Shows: 12:06
